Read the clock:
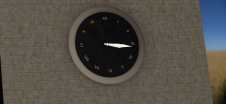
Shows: 3:16
